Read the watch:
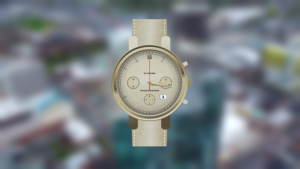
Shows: 3:17
